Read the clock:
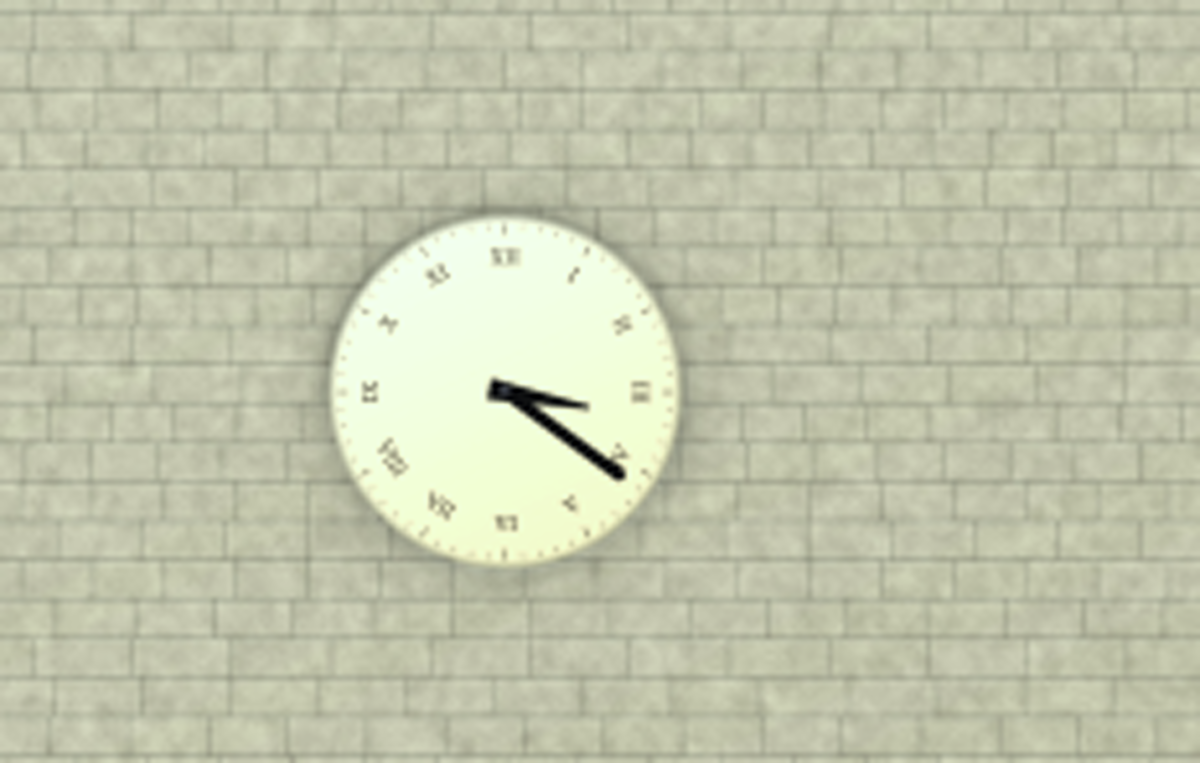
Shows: 3:21
